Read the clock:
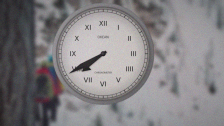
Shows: 7:40
